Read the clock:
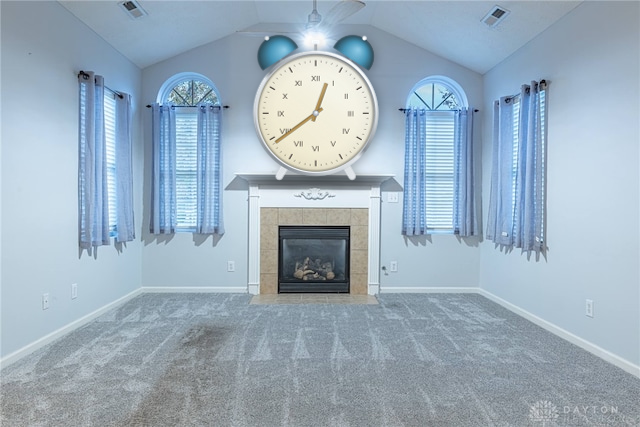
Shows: 12:39
